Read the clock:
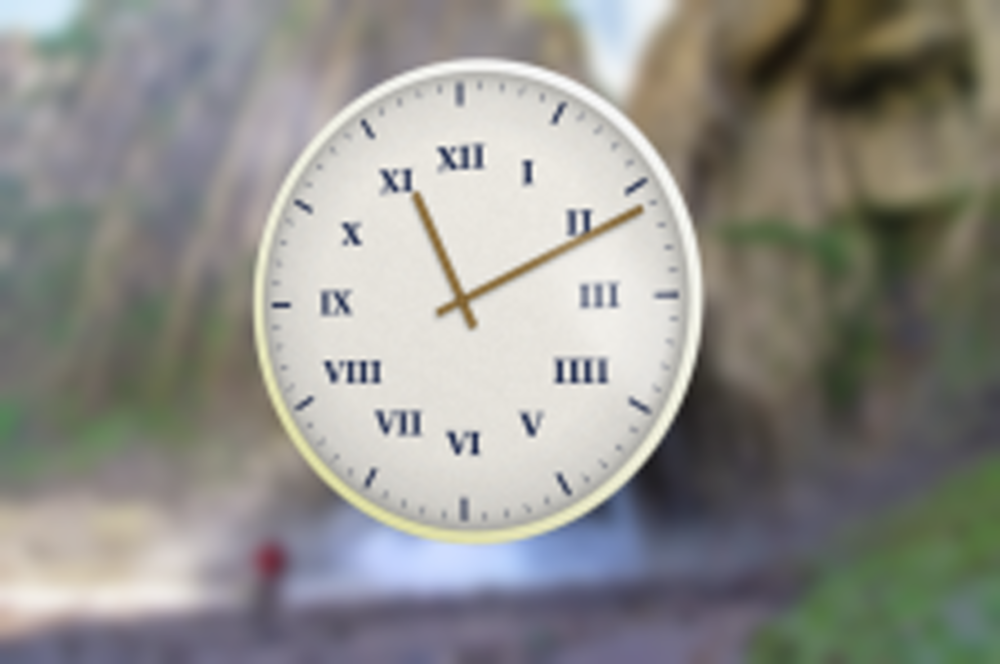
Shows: 11:11
